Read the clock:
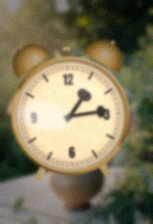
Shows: 1:14
